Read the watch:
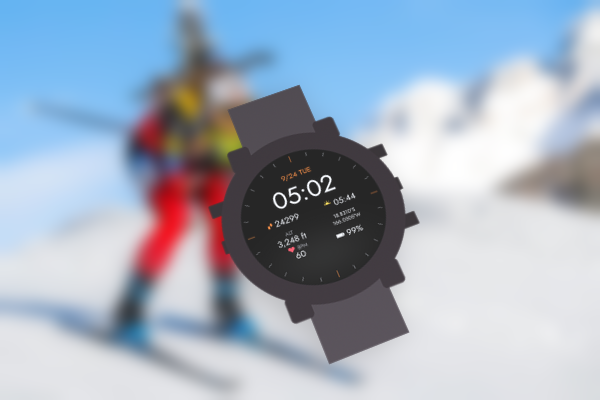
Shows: 5:02
